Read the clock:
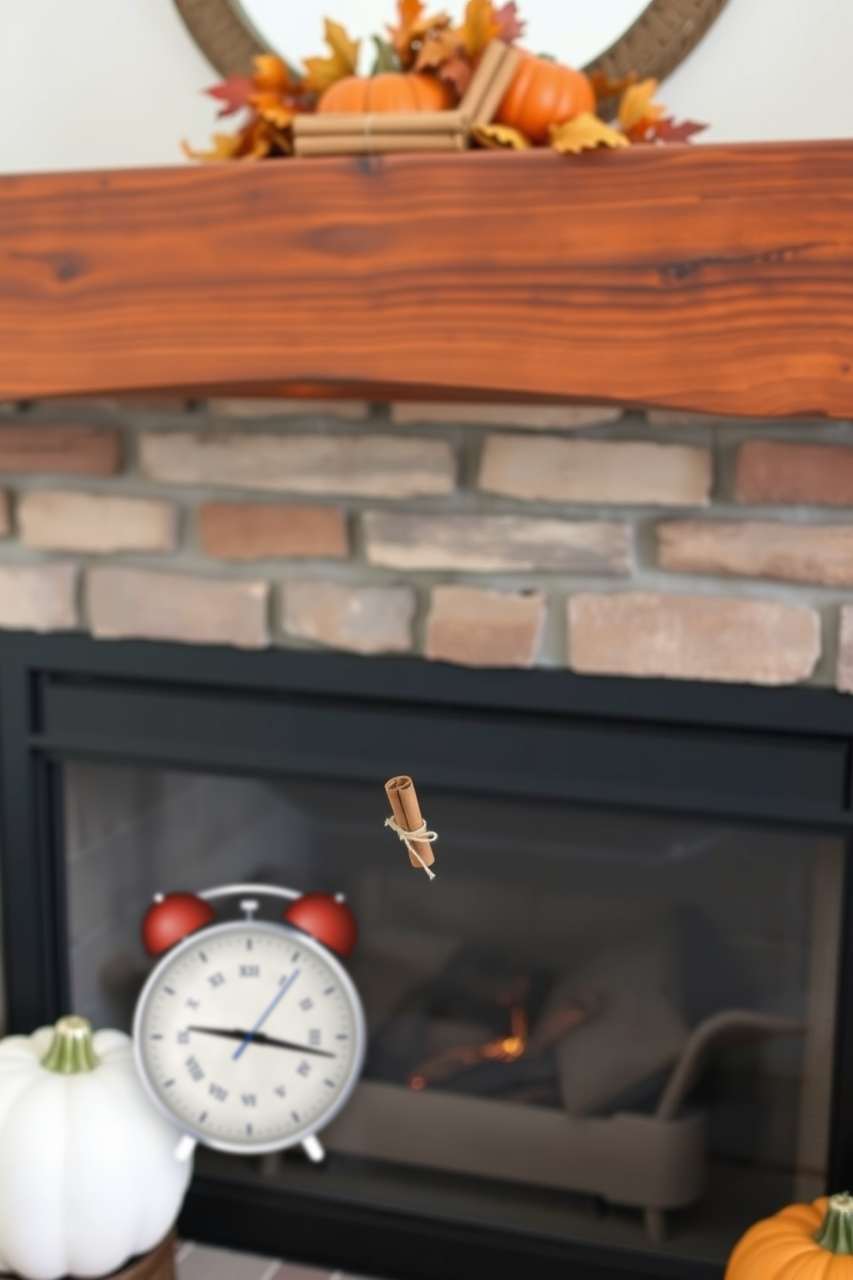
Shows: 9:17:06
